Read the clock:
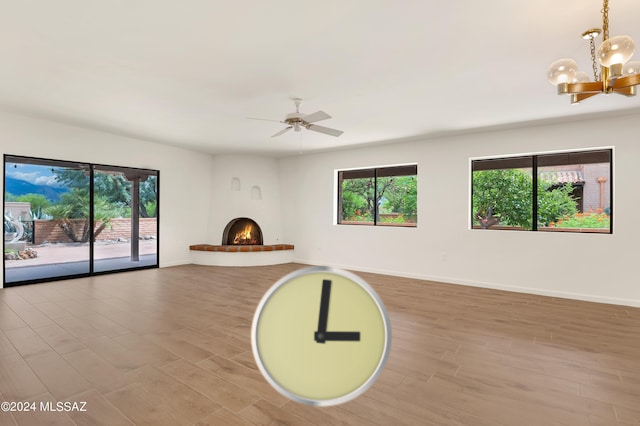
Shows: 3:01
